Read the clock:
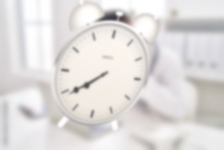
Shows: 7:39
